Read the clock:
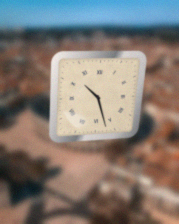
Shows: 10:27
